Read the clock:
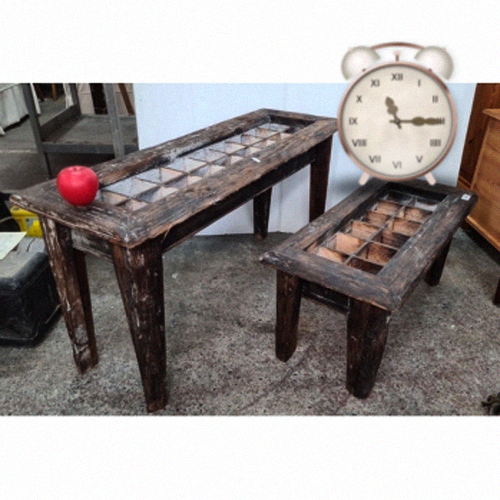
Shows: 11:15
